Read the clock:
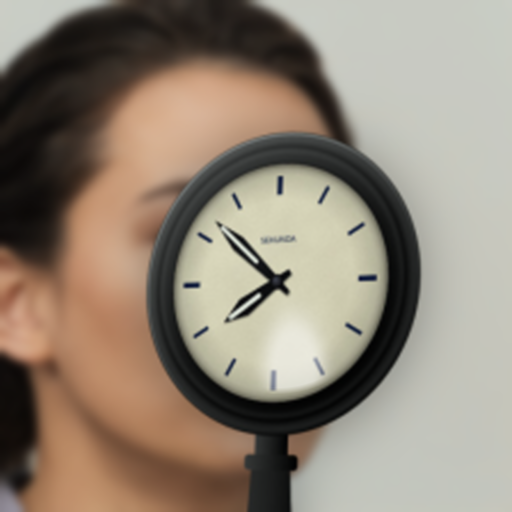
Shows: 7:52
